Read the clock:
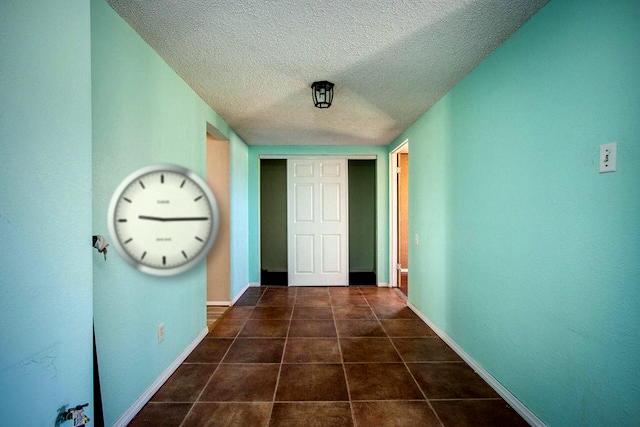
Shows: 9:15
